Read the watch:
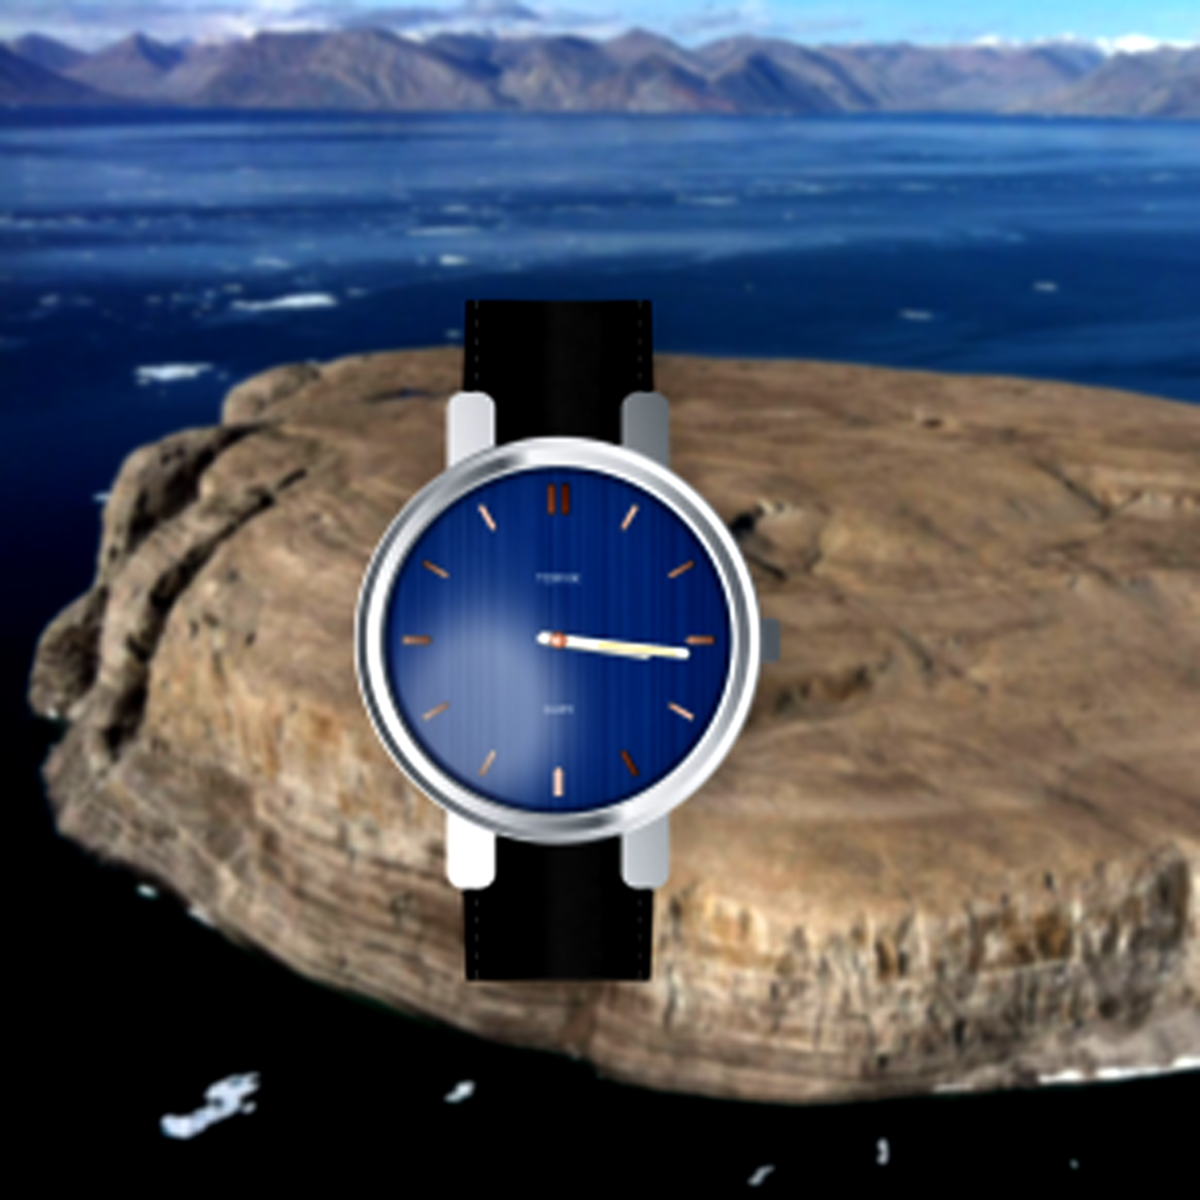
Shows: 3:16
